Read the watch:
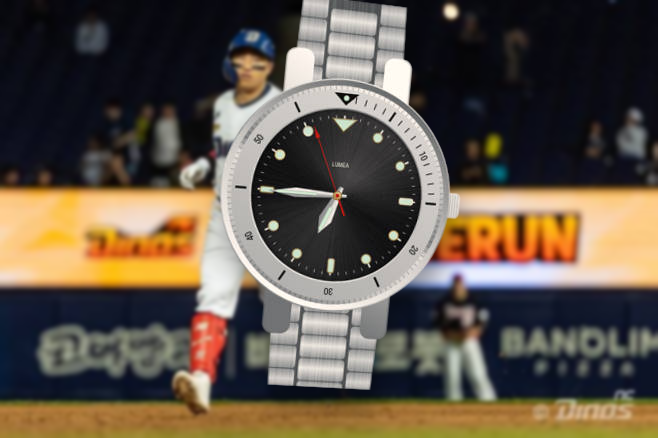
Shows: 6:44:56
